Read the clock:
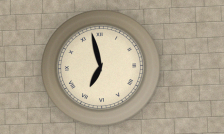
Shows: 6:58
